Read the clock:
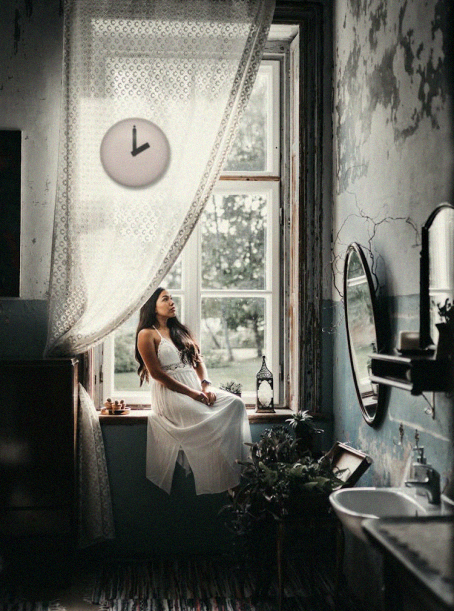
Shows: 2:00
